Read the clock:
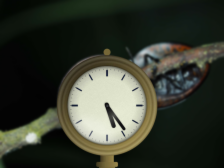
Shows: 5:24
